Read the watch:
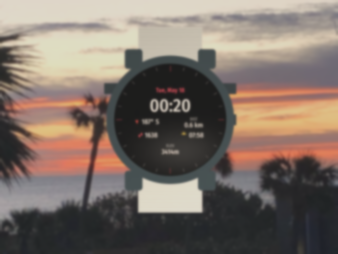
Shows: 0:20
